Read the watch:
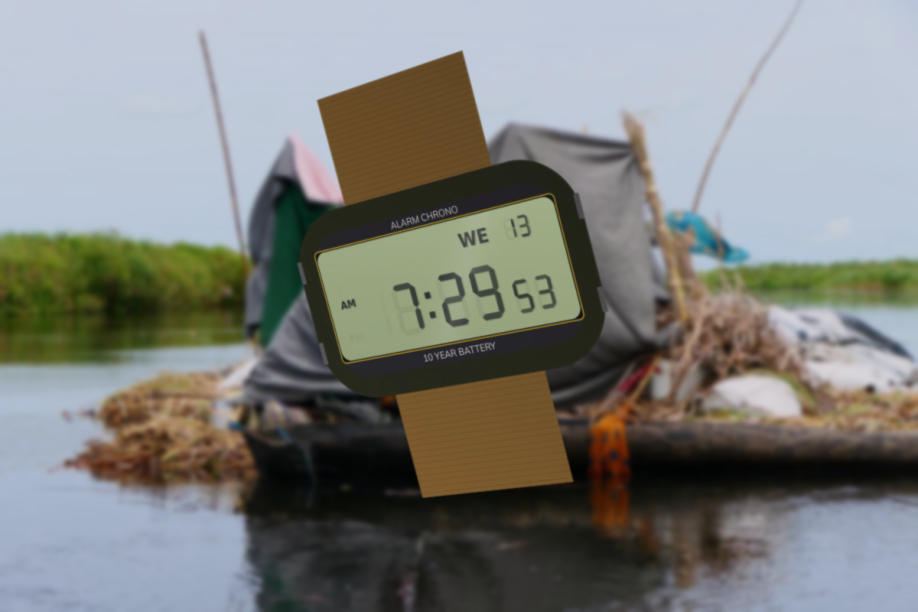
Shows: 7:29:53
